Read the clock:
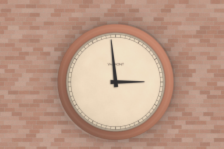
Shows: 2:59
